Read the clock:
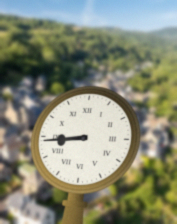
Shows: 8:44
